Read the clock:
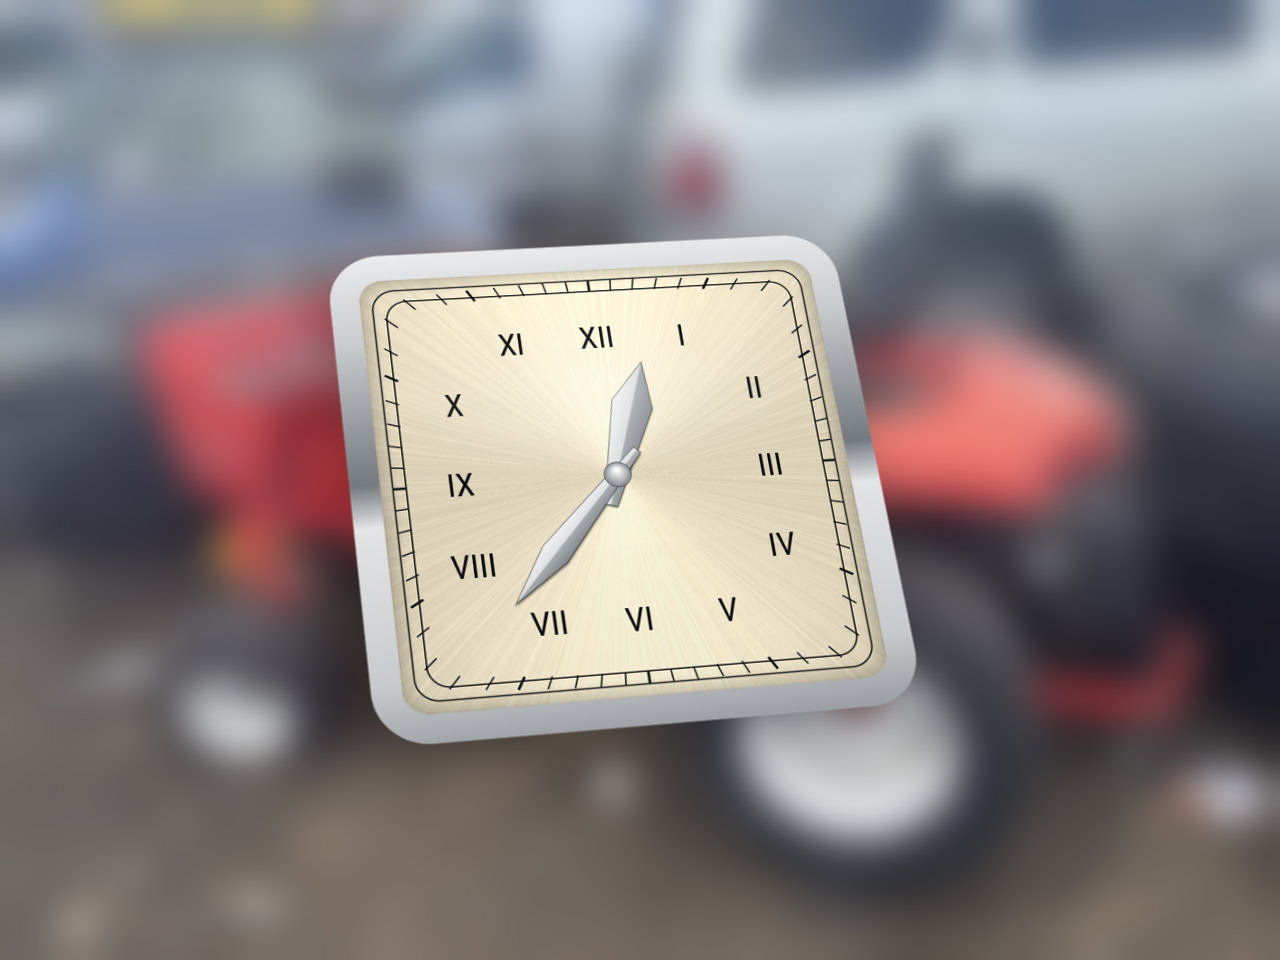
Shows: 12:37
